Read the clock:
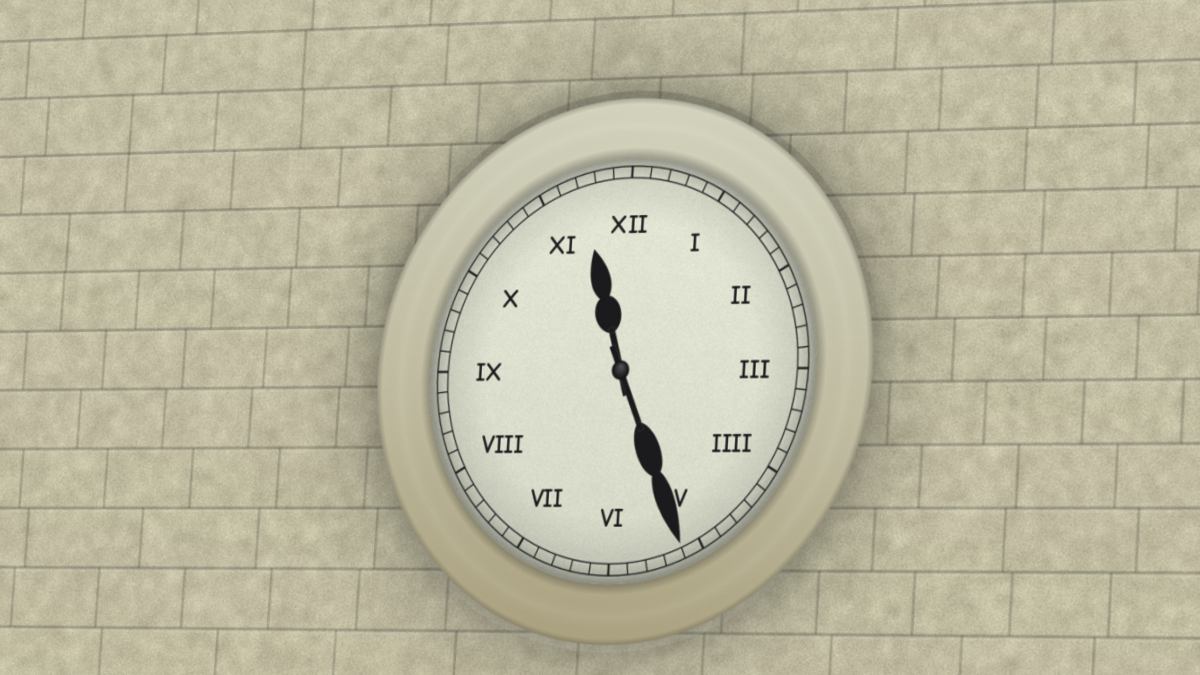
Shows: 11:26
